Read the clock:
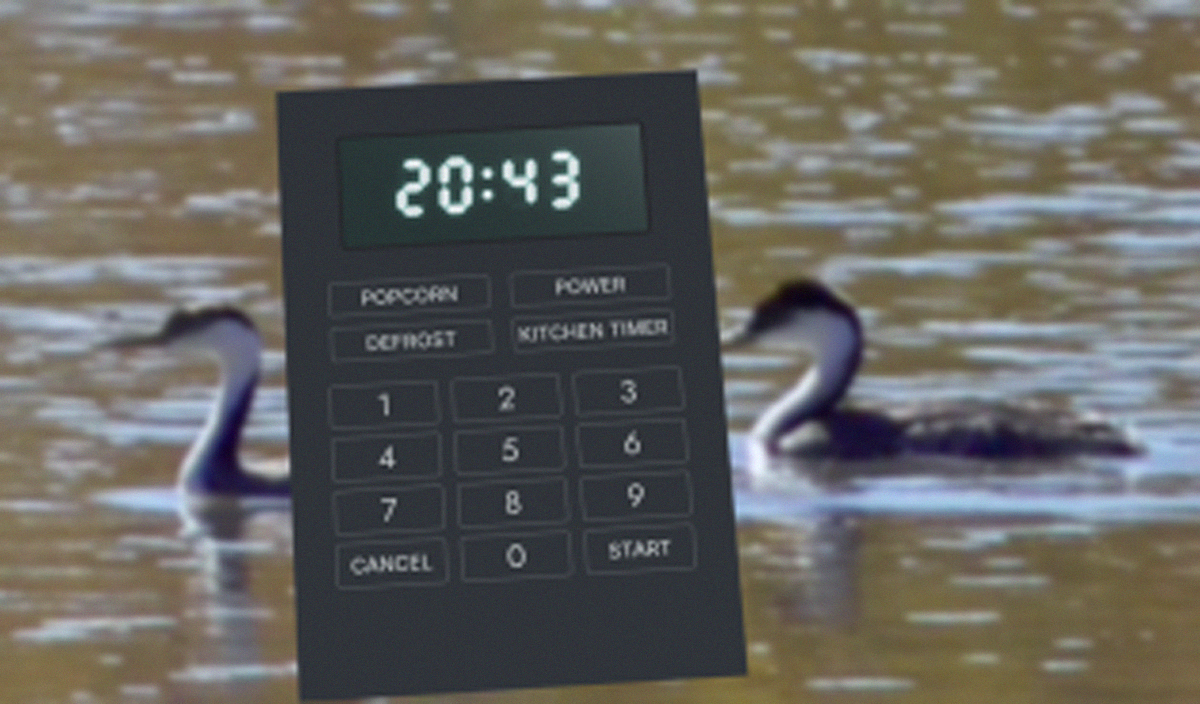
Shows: 20:43
